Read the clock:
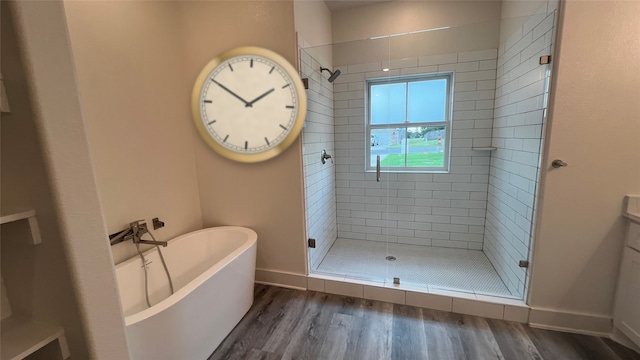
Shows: 1:50
